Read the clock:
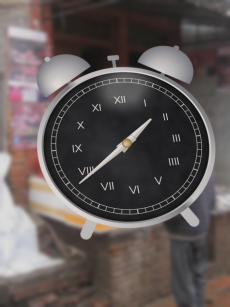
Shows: 1:39
